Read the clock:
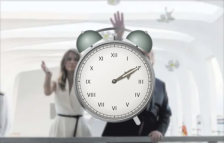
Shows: 2:10
